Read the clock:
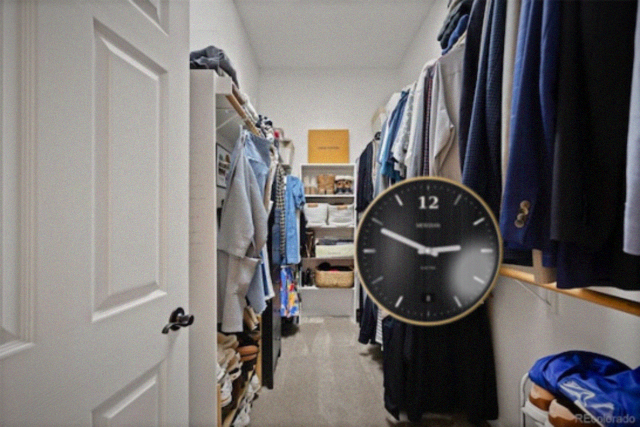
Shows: 2:49
